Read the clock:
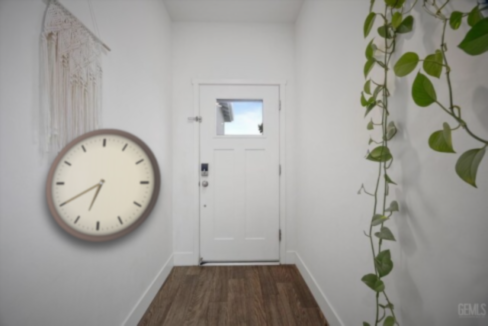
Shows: 6:40
